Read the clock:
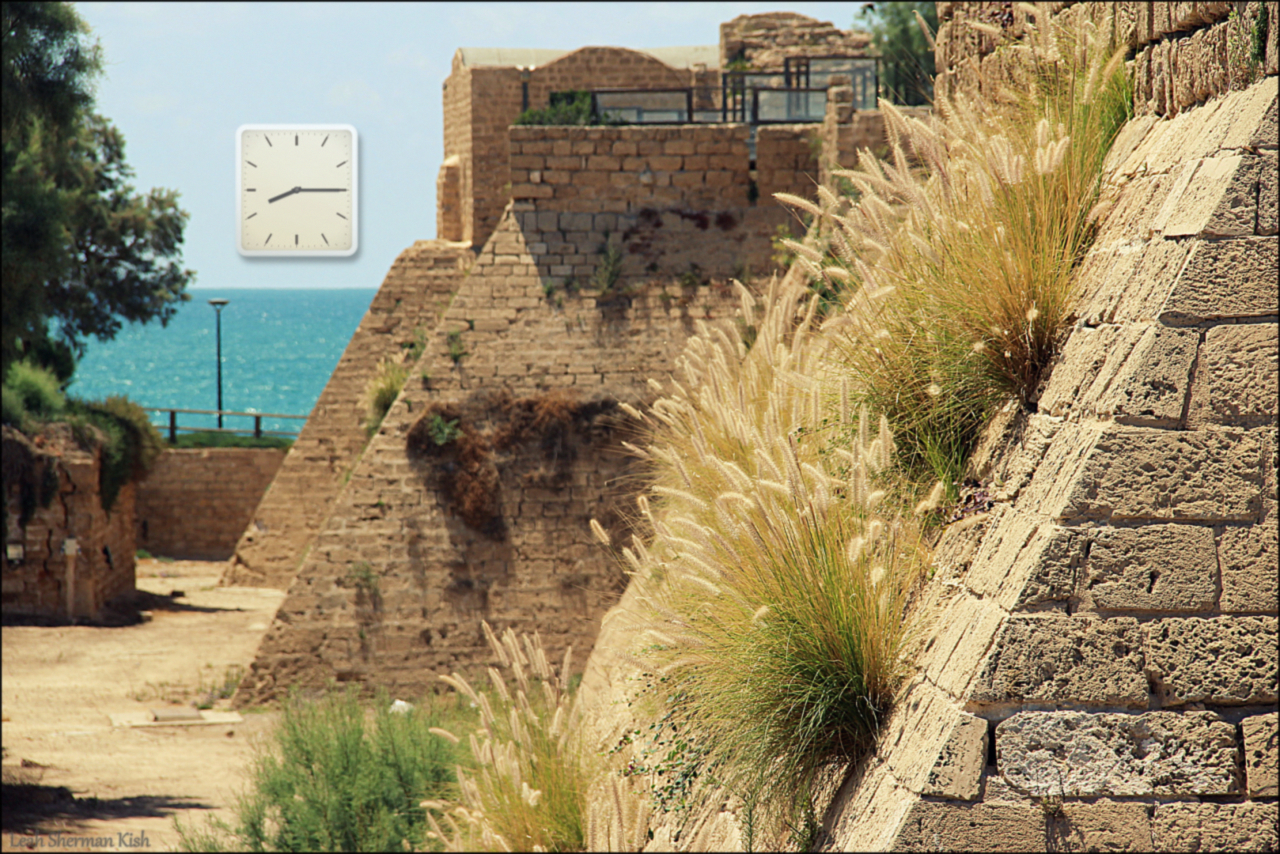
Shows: 8:15
